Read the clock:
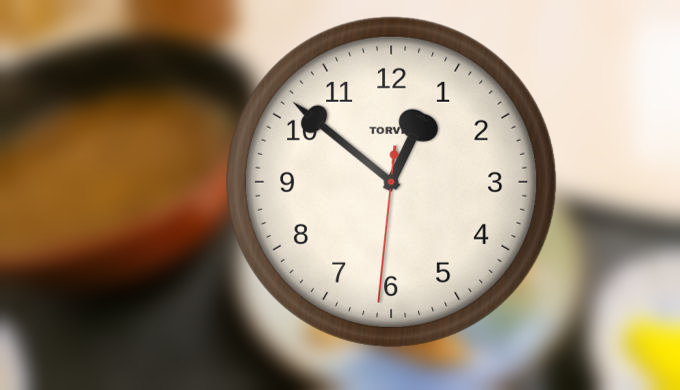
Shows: 12:51:31
